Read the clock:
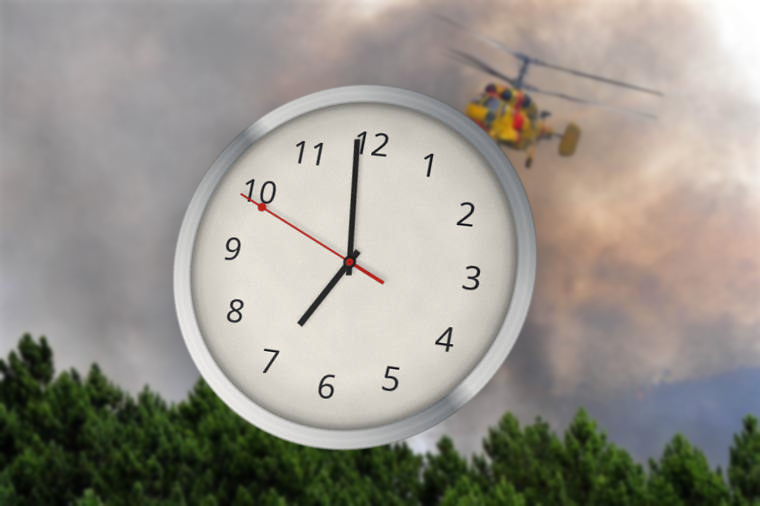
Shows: 6:58:49
